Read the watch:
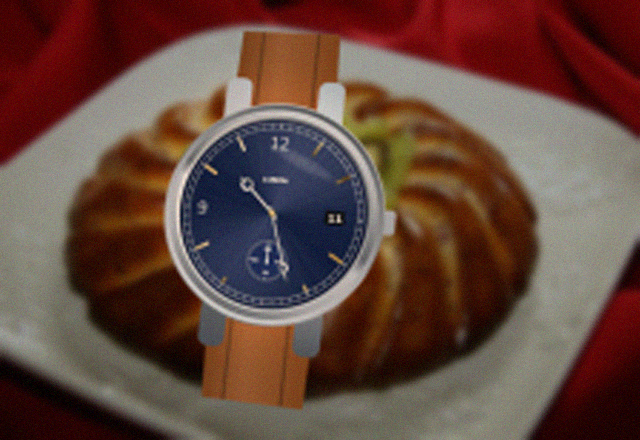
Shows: 10:27
